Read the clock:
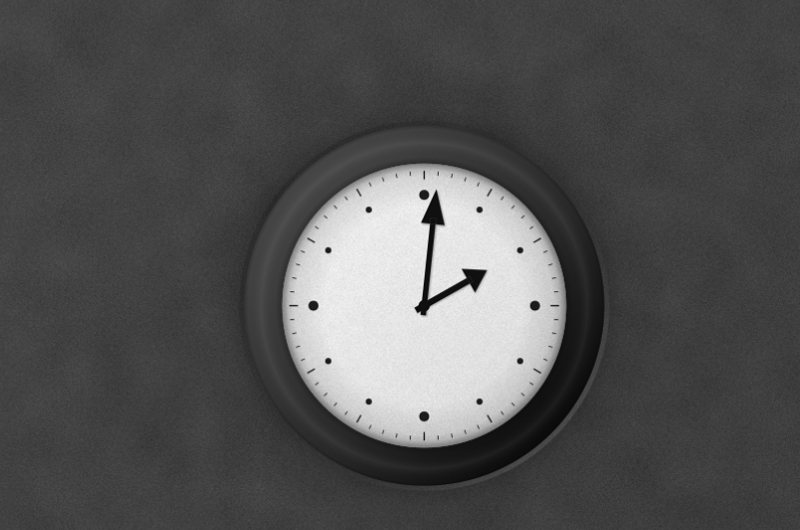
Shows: 2:01
